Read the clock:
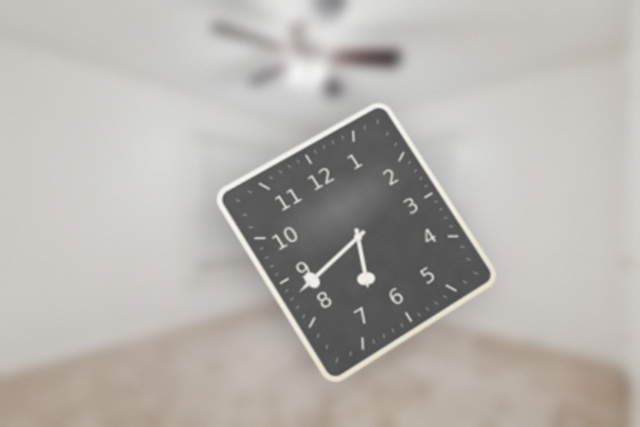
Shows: 6:43
